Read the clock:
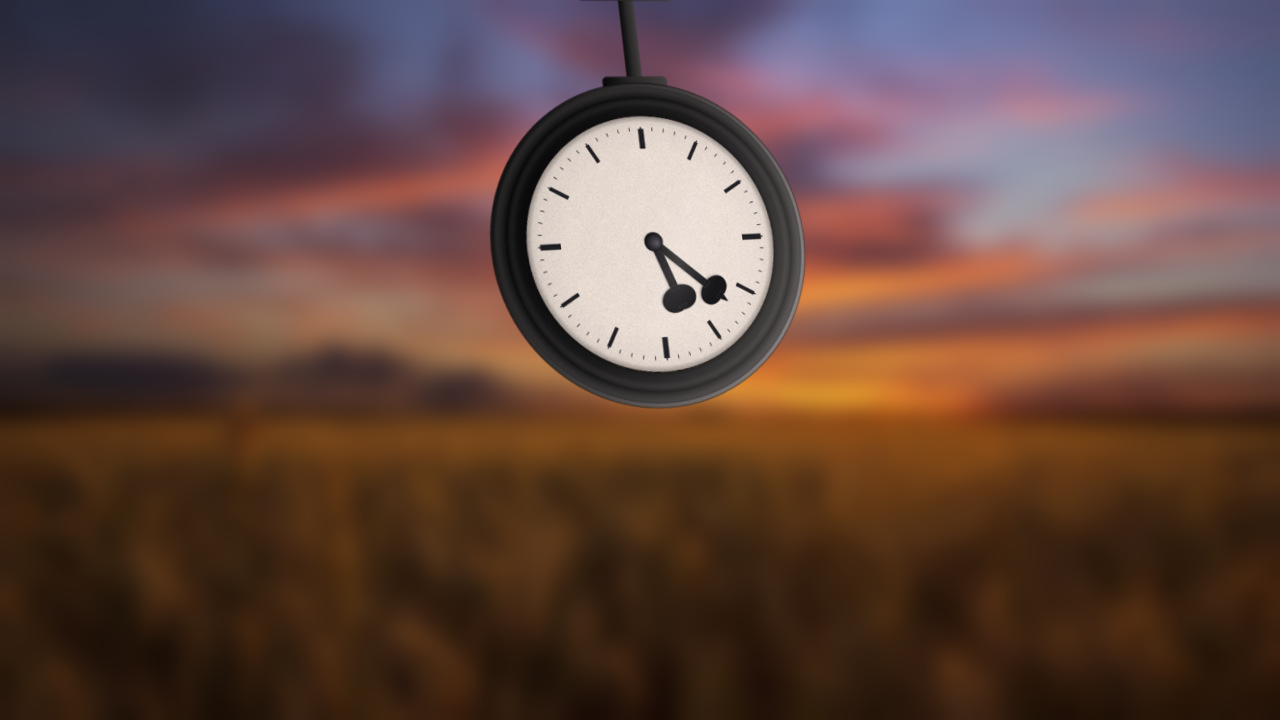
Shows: 5:22
